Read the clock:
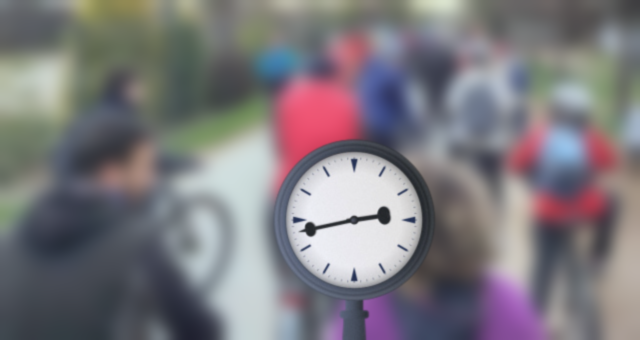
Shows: 2:43
